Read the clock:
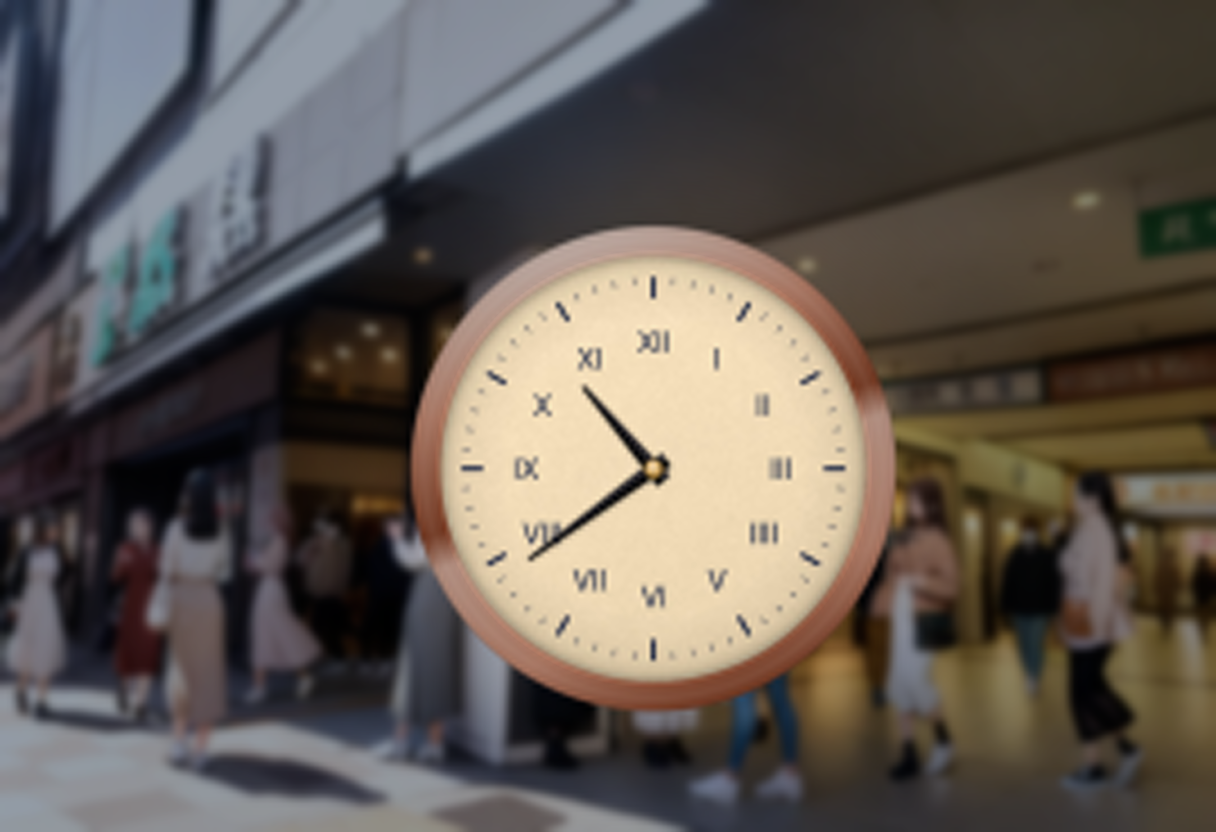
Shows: 10:39
